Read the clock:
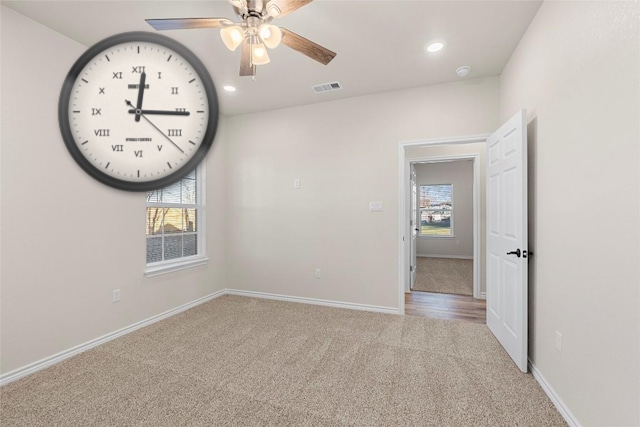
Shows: 12:15:22
